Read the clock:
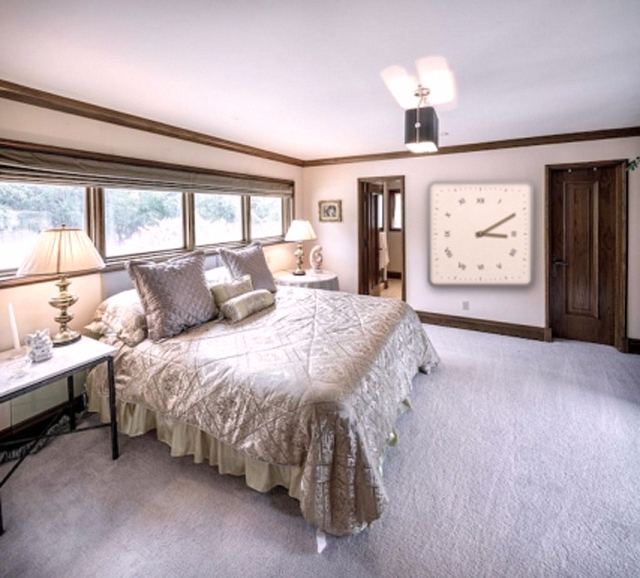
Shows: 3:10
